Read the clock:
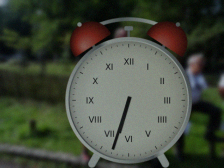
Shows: 6:33
